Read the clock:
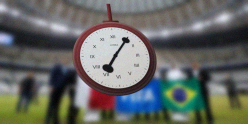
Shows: 7:06
